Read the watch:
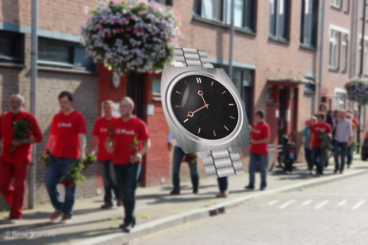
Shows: 11:41
